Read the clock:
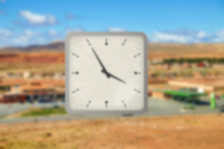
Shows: 3:55
